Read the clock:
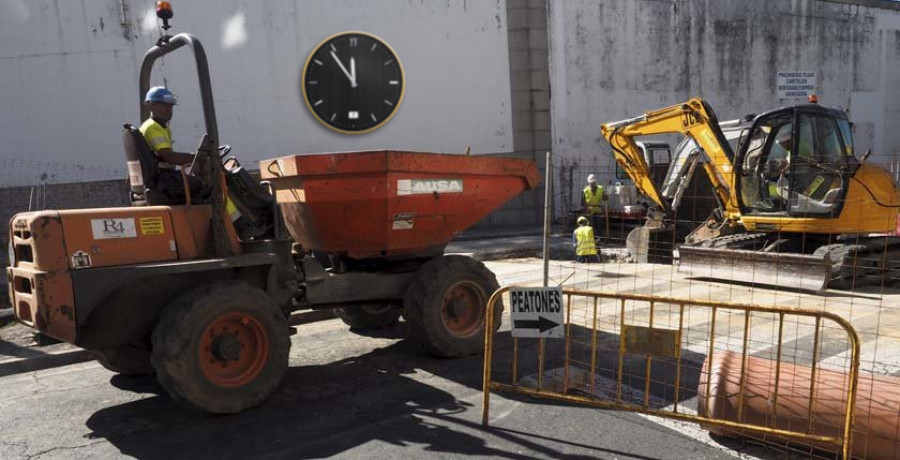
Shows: 11:54
